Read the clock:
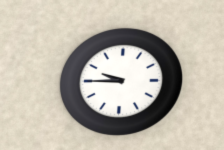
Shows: 9:45
